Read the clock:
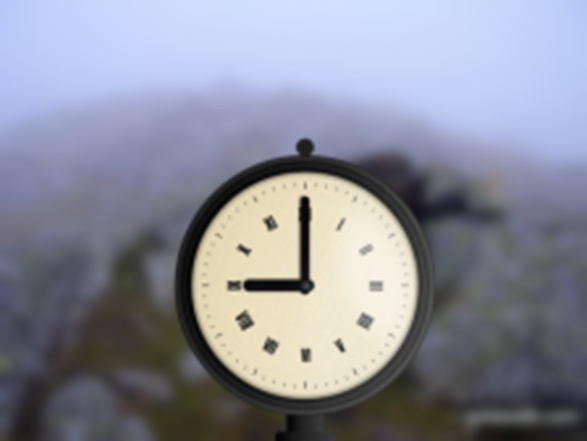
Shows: 9:00
